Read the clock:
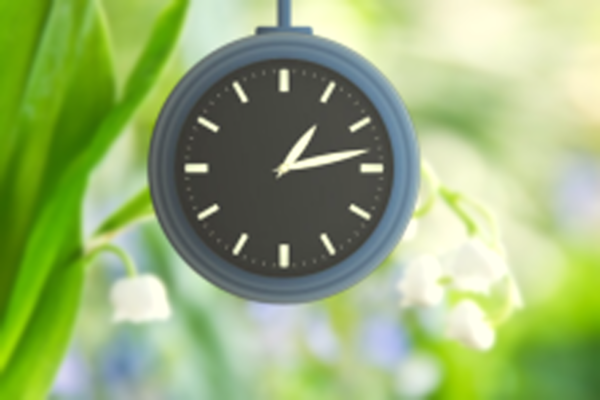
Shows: 1:13
